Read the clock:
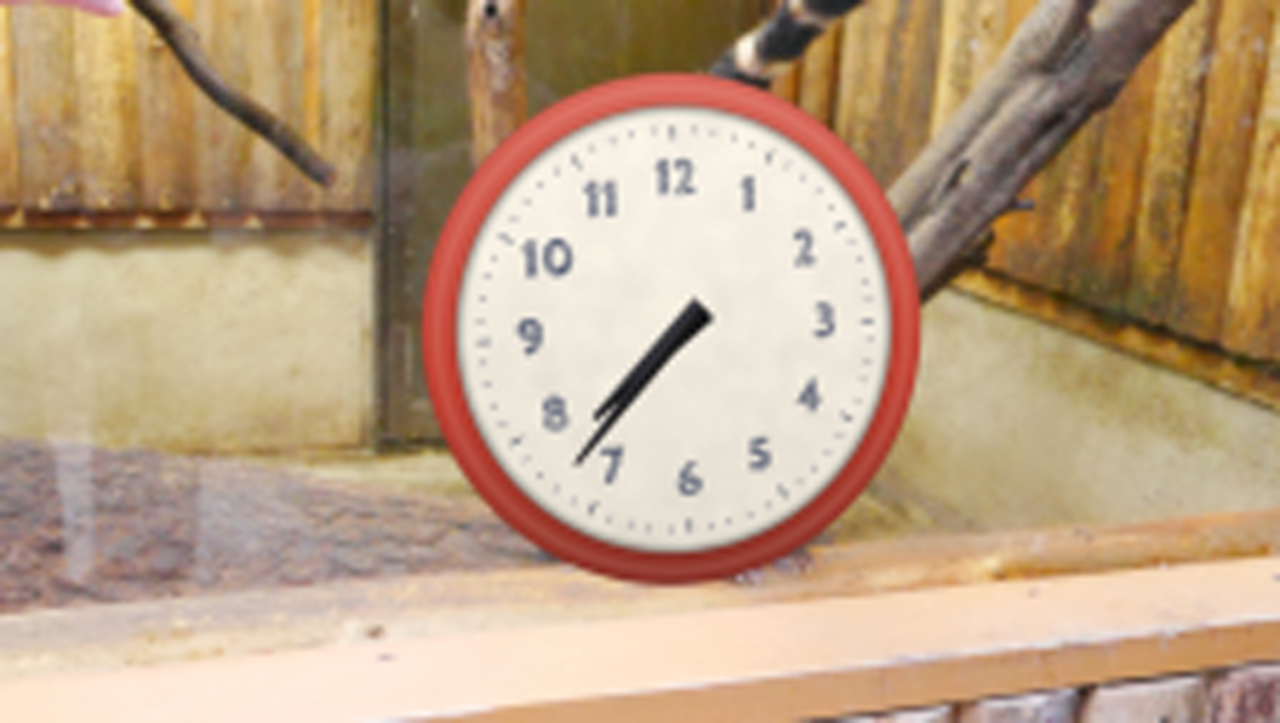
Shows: 7:37
